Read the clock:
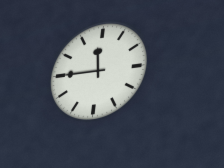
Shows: 11:45
